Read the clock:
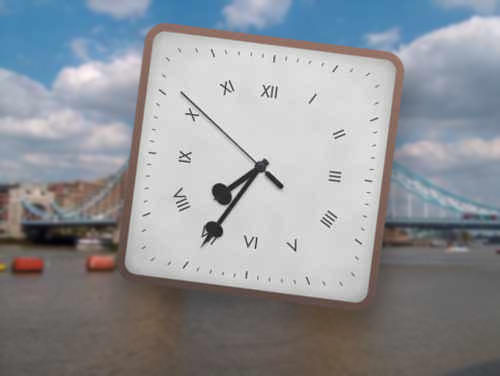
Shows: 7:34:51
